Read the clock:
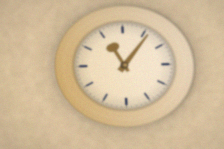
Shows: 11:06
